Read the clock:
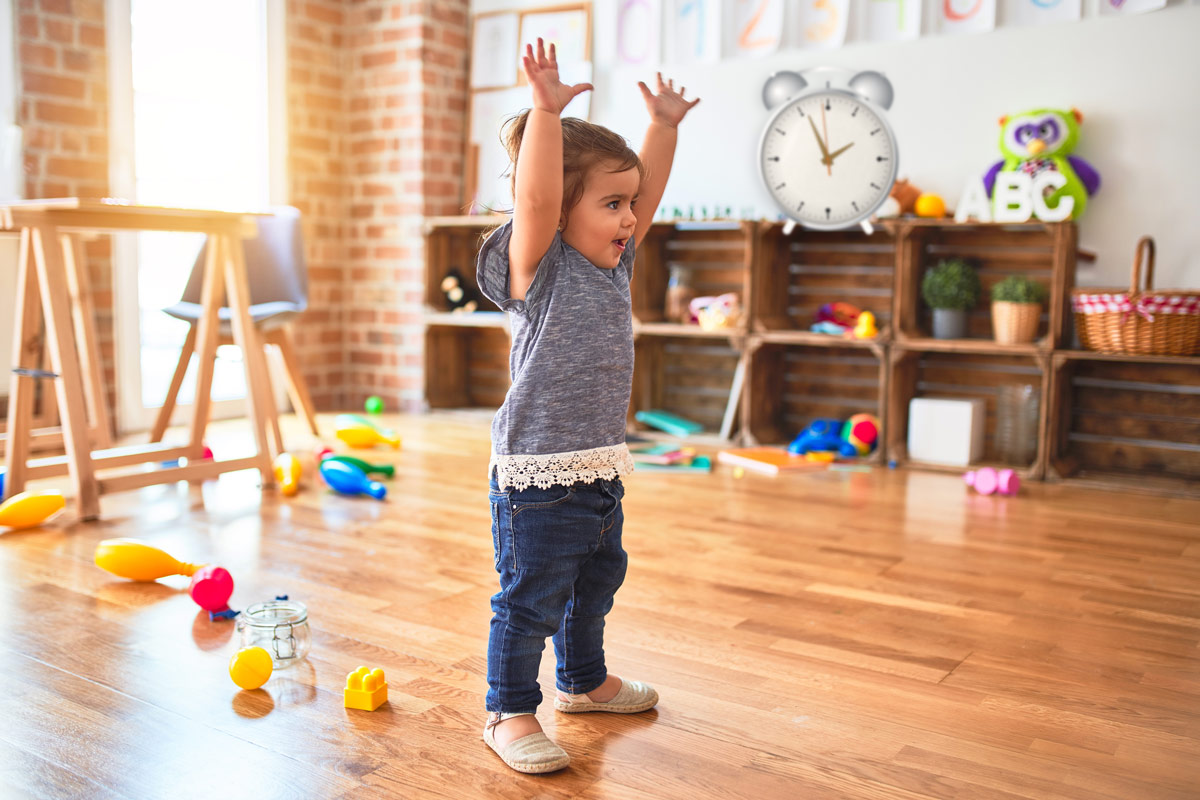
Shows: 1:55:59
